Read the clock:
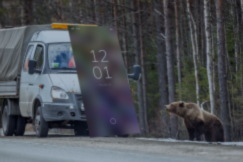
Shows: 12:01
